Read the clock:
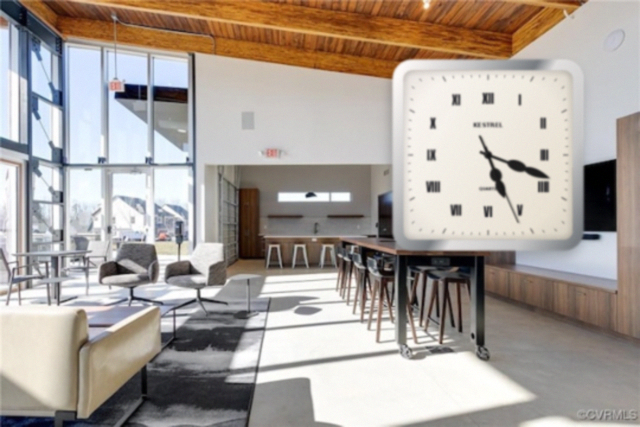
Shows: 5:18:26
